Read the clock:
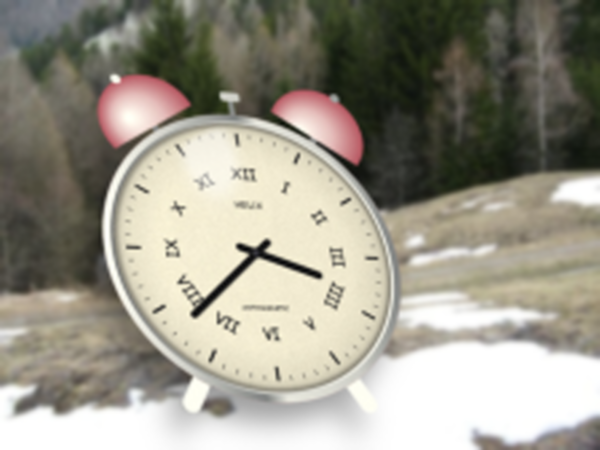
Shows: 3:38
